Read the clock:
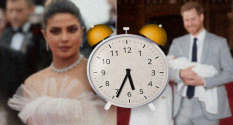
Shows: 5:34
